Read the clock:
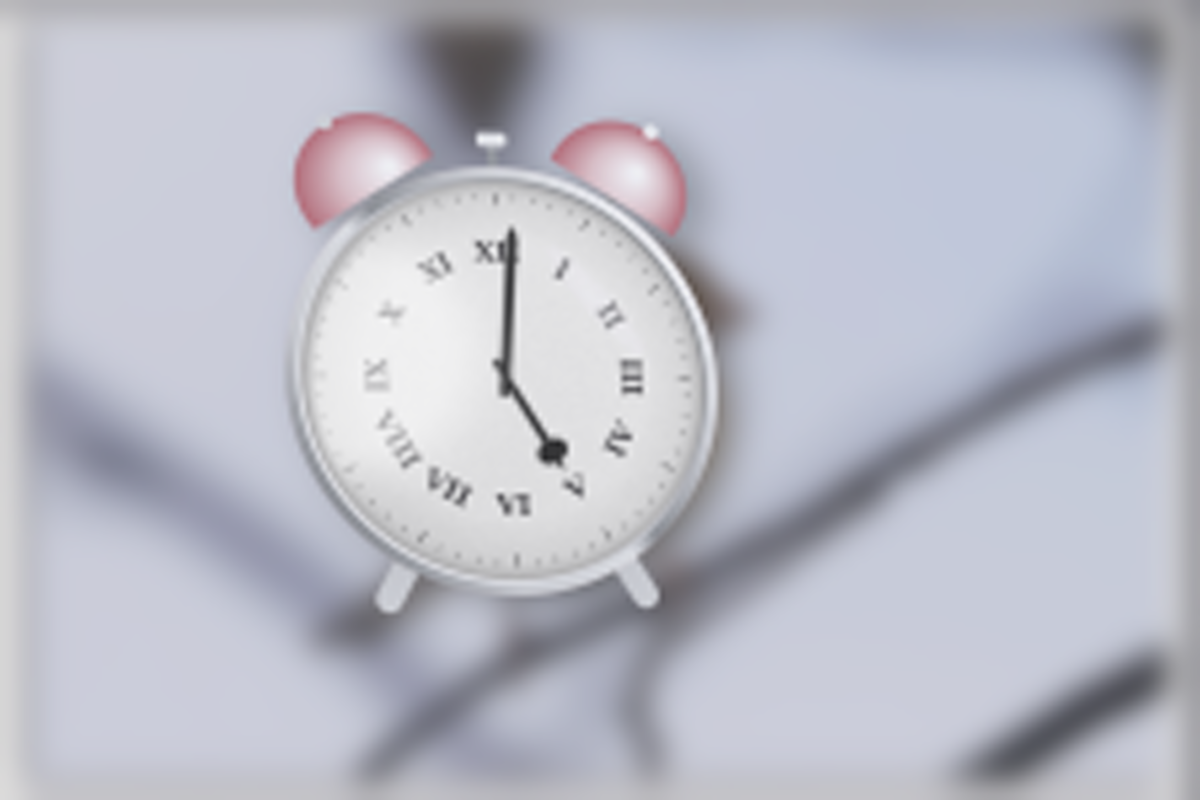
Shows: 5:01
